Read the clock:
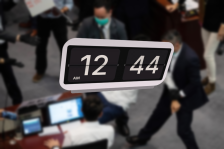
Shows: 12:44
